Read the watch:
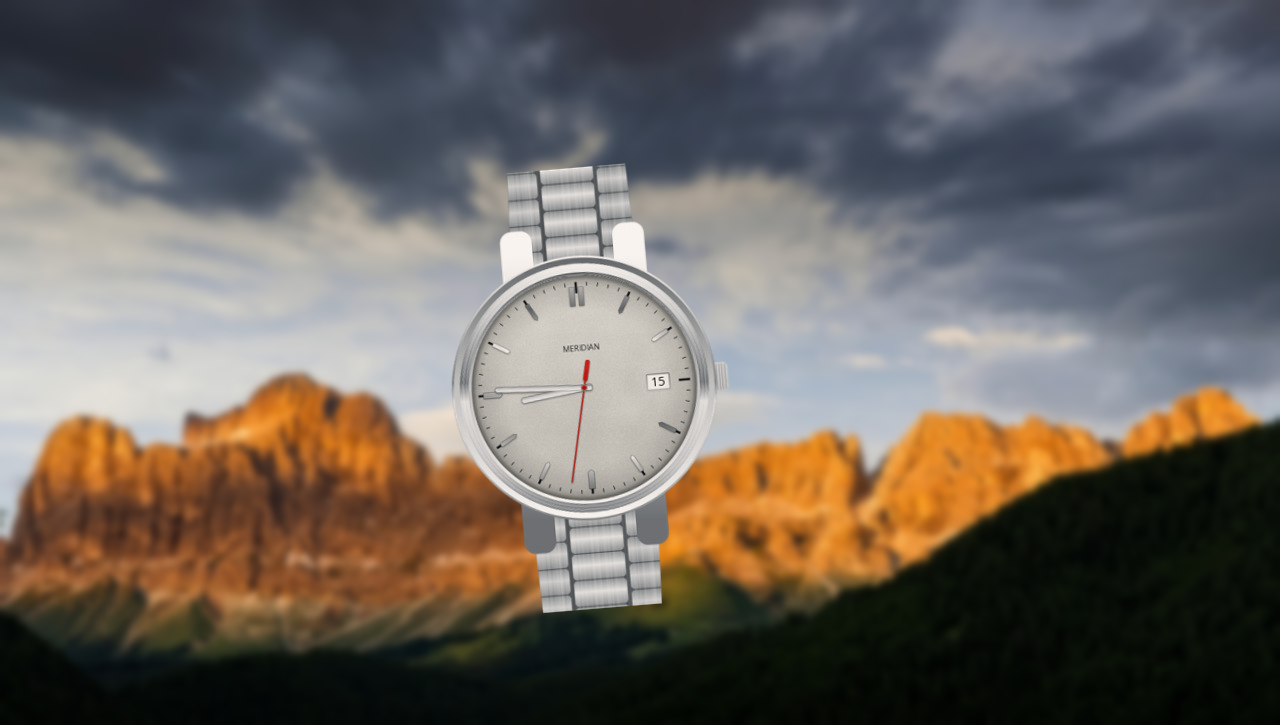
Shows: 8:45:32
